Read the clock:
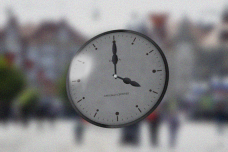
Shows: 4:00
